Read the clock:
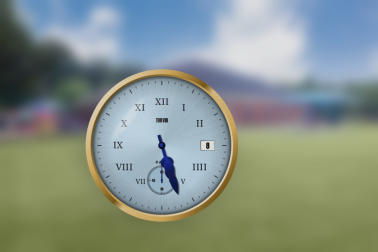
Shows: 5:27
